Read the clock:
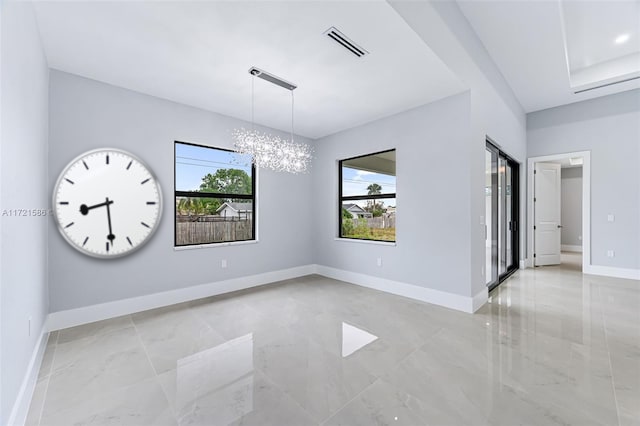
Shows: 8:29
